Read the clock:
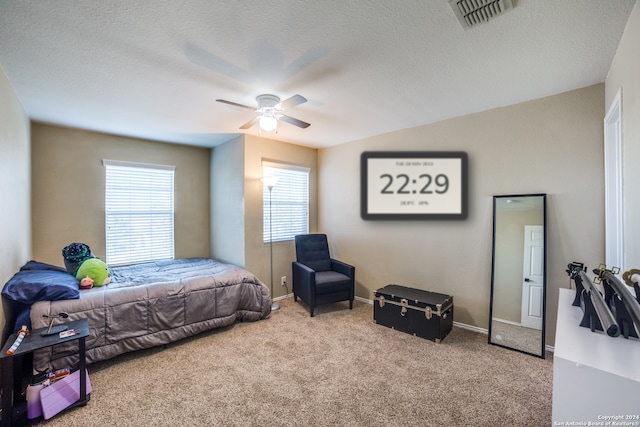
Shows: 22:29
